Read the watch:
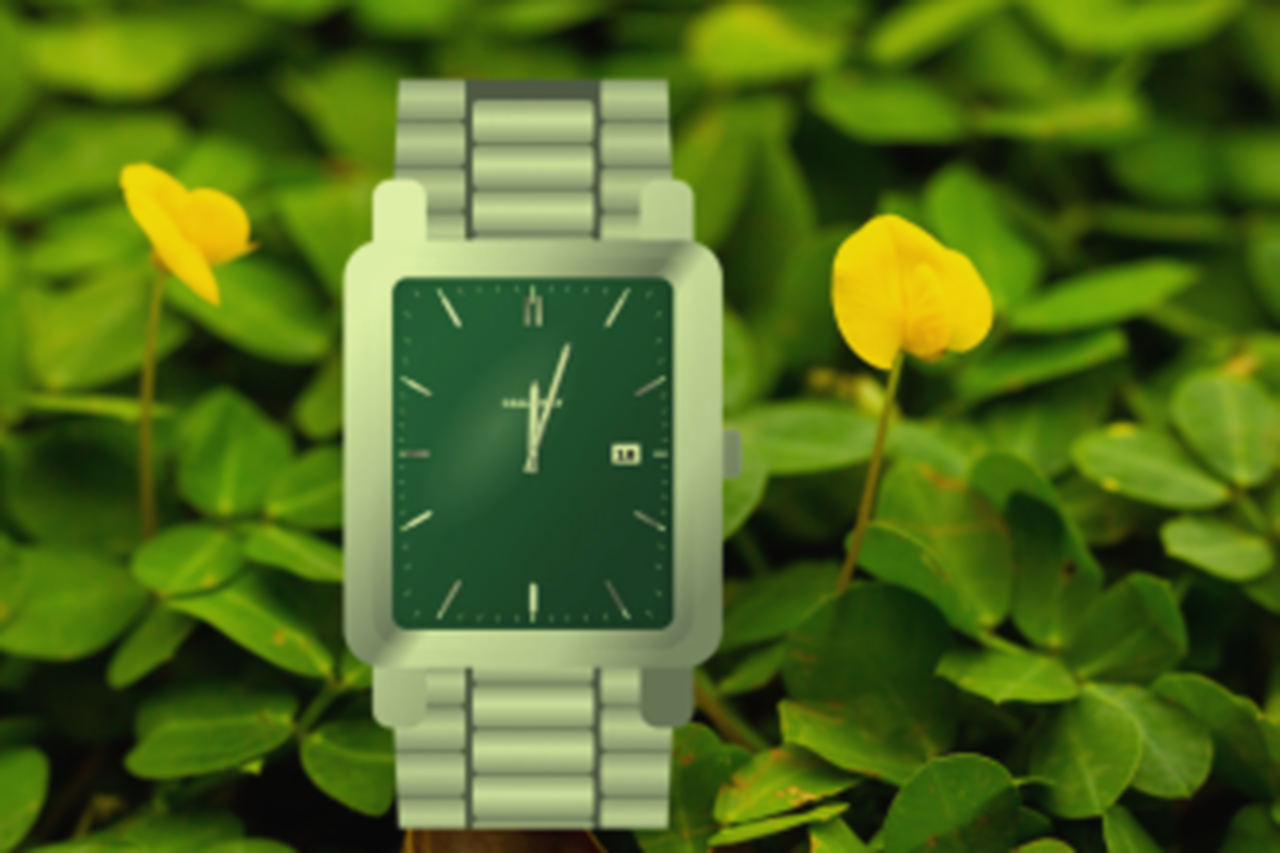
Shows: 12:03
